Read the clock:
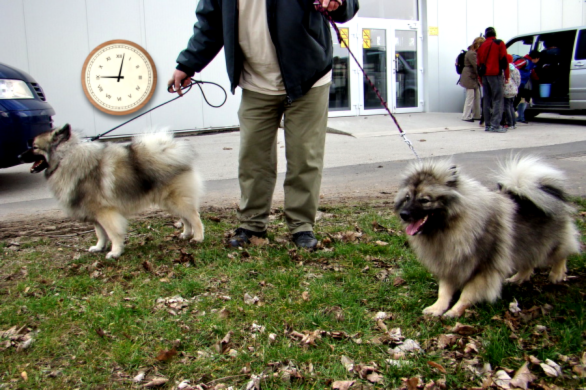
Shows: 9:02
